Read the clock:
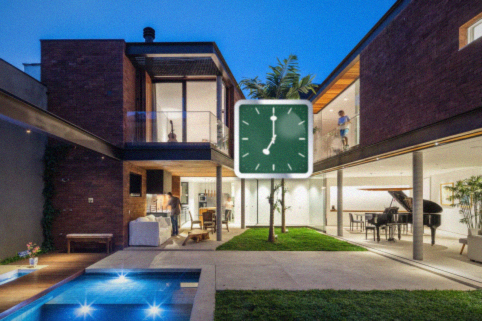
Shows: 7:00
